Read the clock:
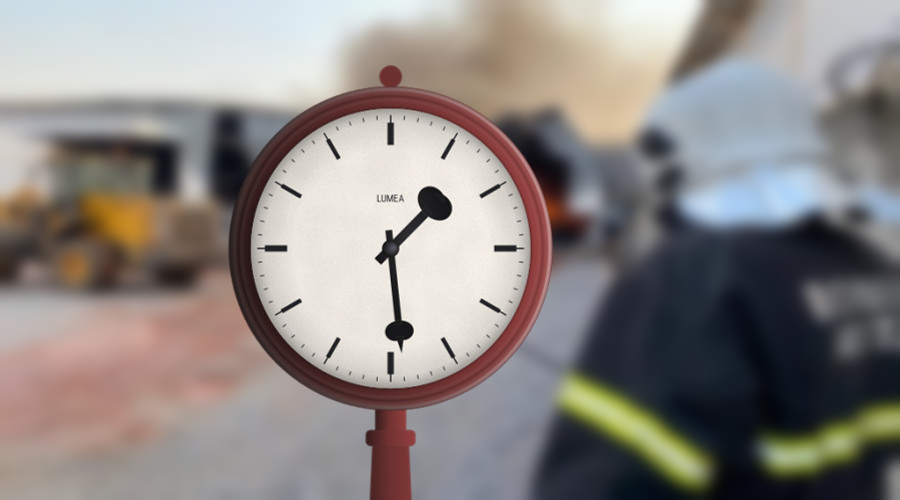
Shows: 1:29
